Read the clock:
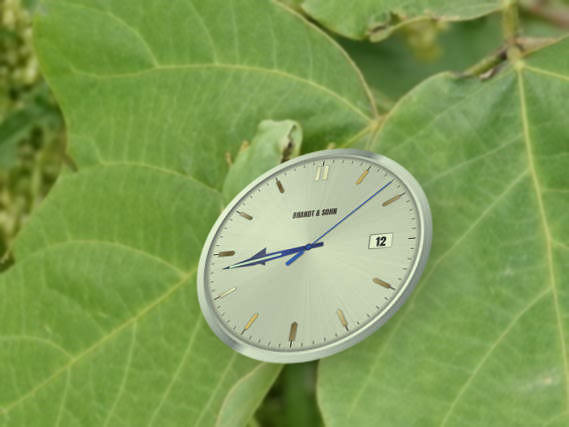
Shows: 8:43:08
